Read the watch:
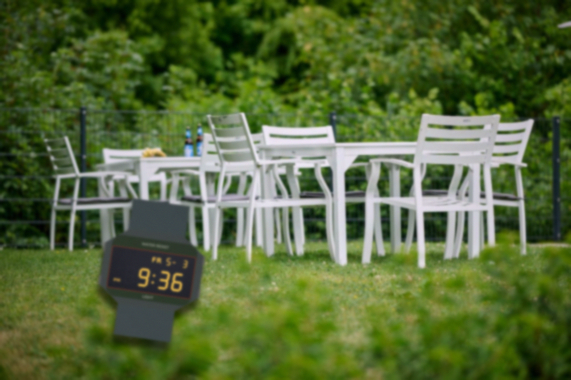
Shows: 9:36
